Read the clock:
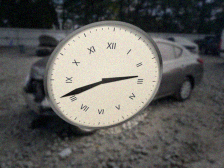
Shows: 2:41
